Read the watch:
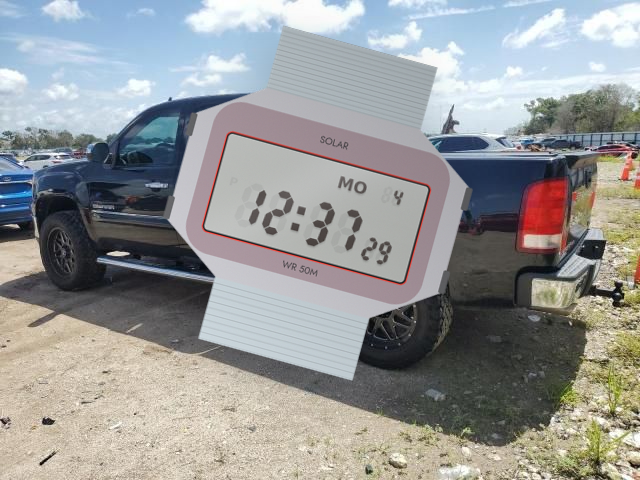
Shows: 12:37:29
